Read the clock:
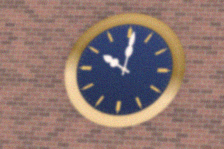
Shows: 10:01
